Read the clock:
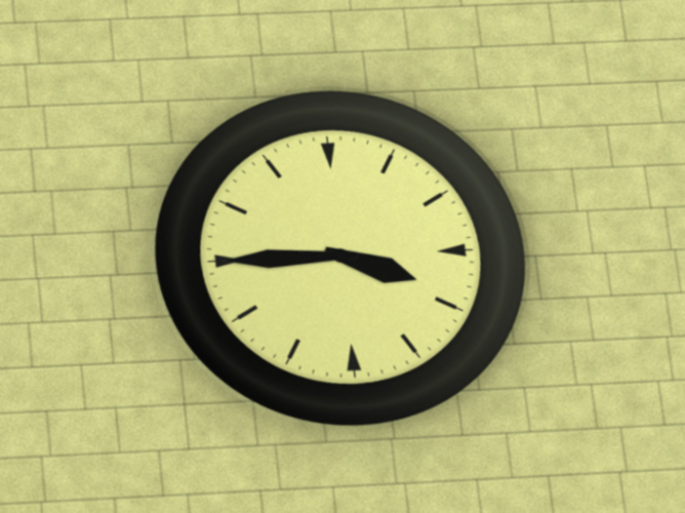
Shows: 3:45
